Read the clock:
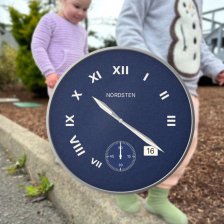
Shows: 10:21
